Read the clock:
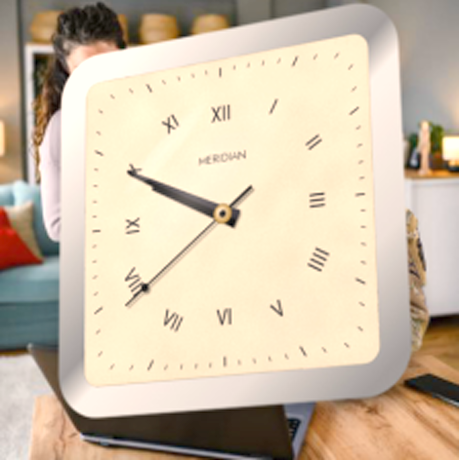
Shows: 9:49:39
